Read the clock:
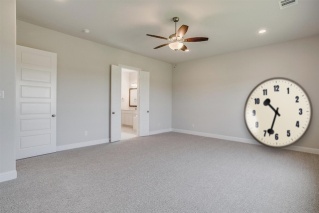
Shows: 10:33
